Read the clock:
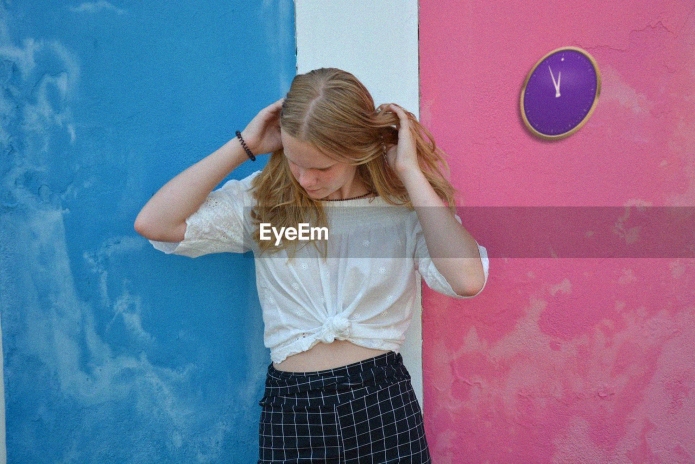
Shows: 11:55
